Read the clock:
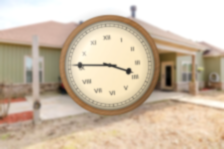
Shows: 3:46
